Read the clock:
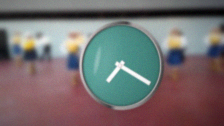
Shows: 7:20
